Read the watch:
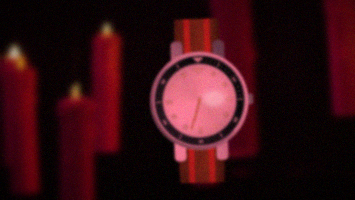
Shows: 6:33
